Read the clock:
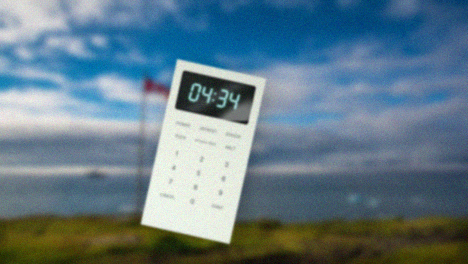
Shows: 4:34
